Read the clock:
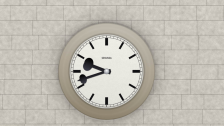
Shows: 9:42
